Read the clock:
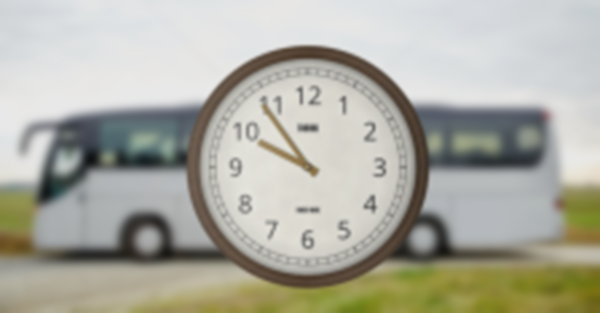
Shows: 9:54
